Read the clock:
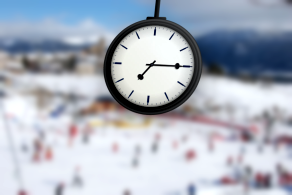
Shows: 7:15
